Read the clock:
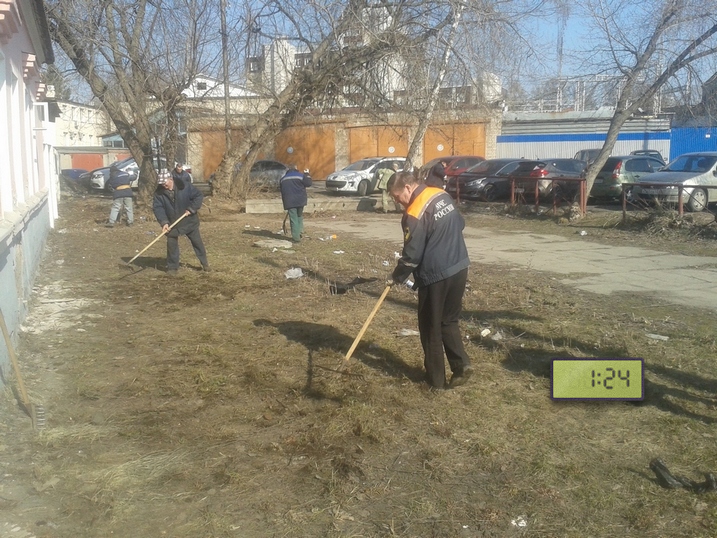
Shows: 1:24
